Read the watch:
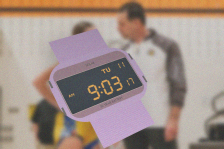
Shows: 9:03:17
